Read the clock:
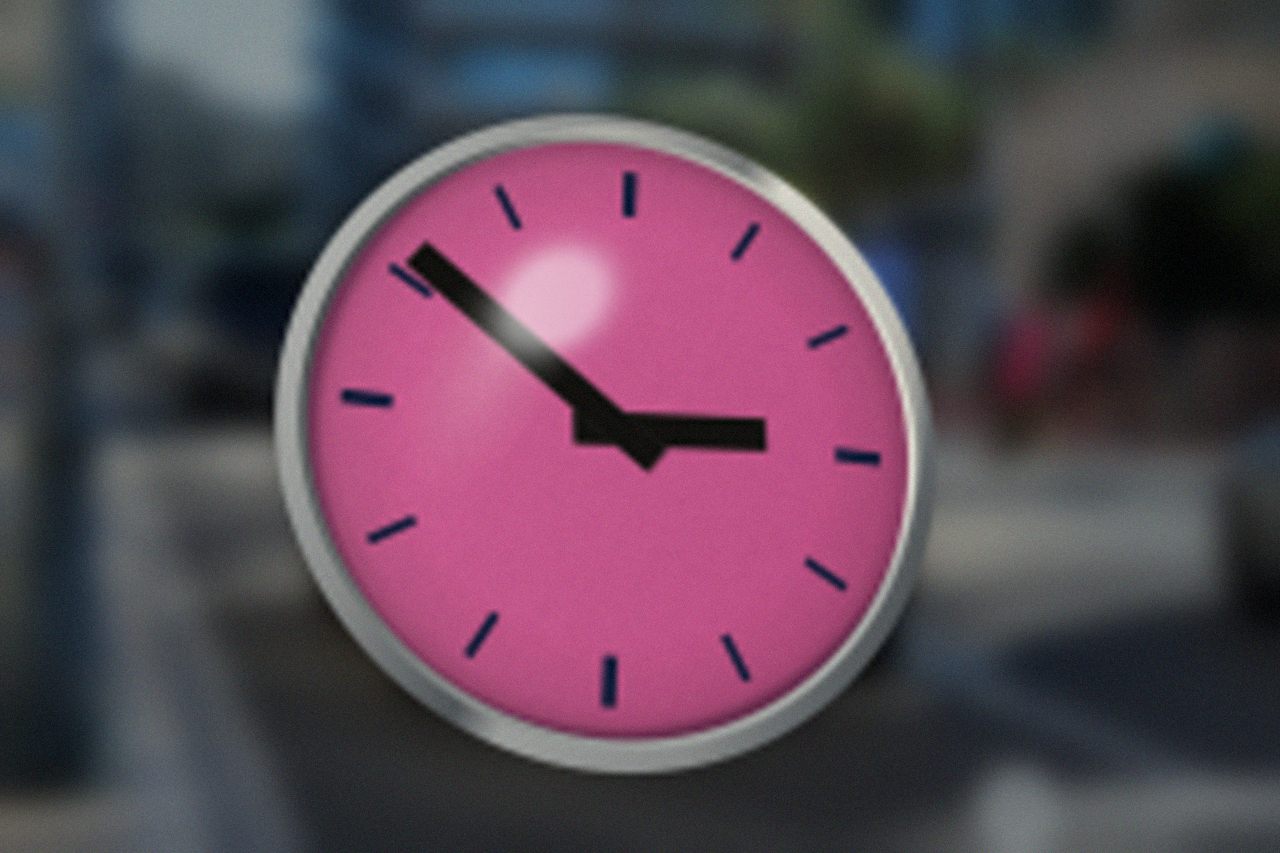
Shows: 2:51
